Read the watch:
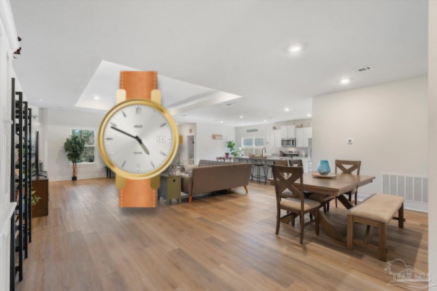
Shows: 4:49
